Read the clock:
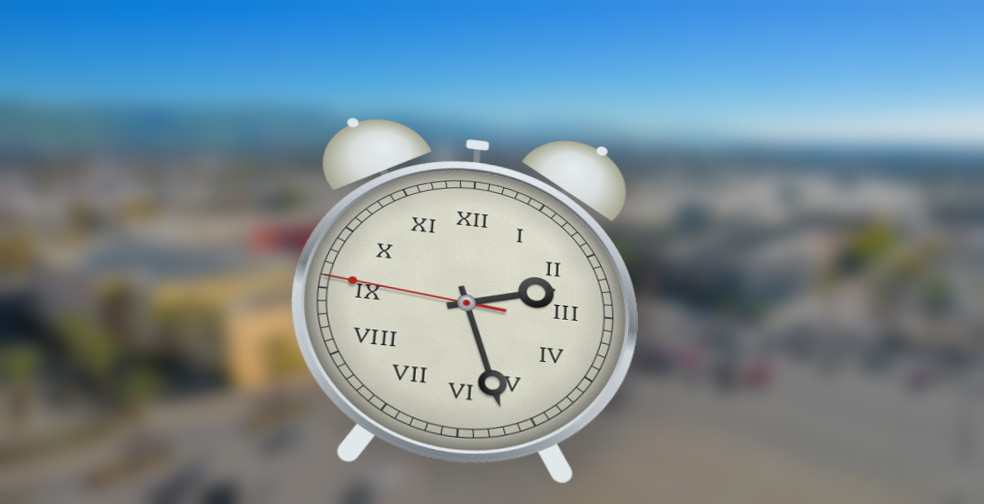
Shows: 2:26:46
